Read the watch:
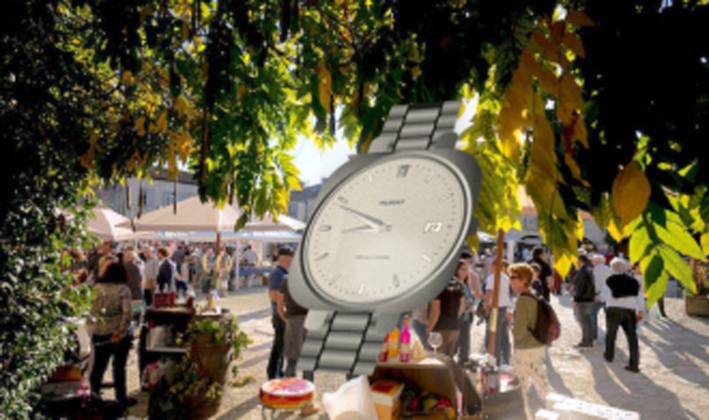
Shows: 8:49
